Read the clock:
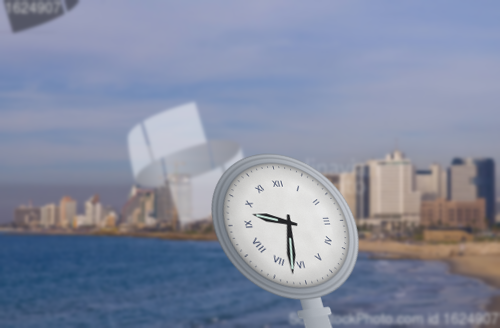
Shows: 9:32
